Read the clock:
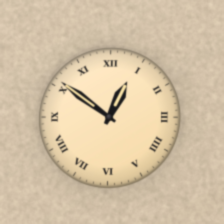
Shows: 12:51
